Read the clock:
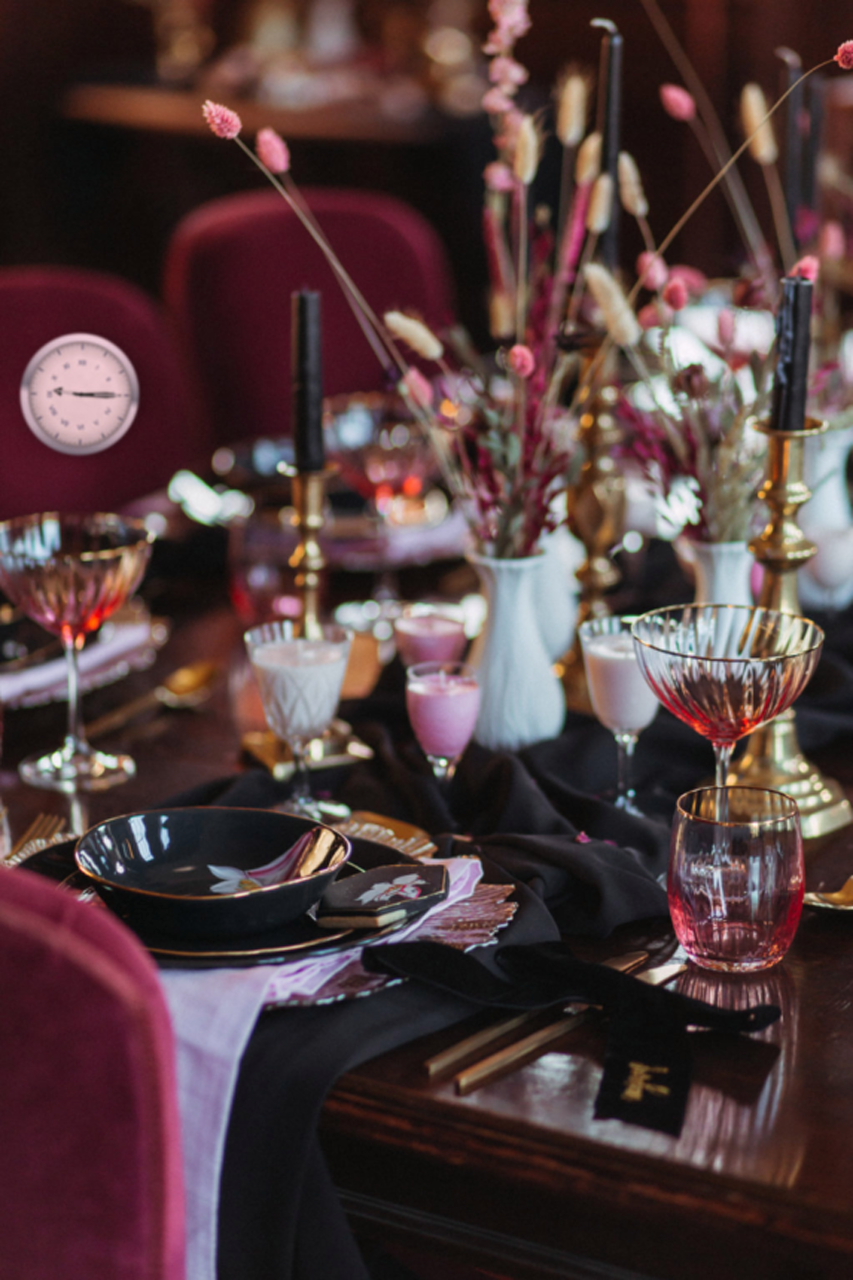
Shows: 9:15
